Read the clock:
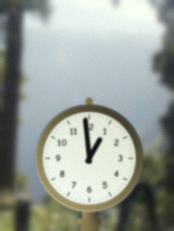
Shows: 12:59
